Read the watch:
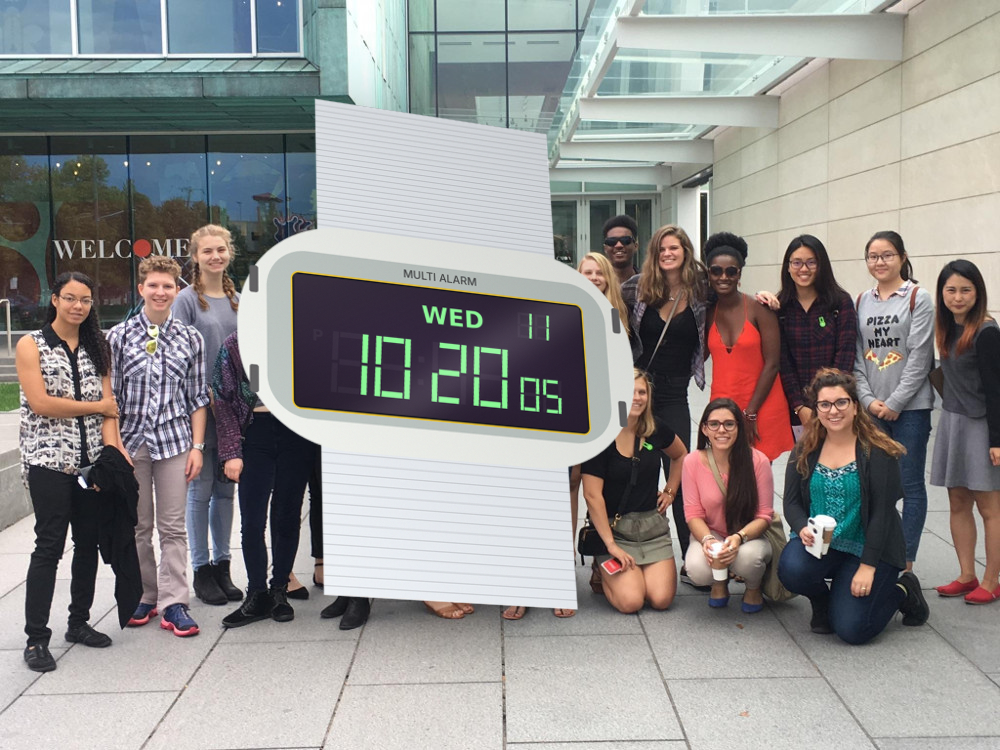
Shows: 10:20:05
